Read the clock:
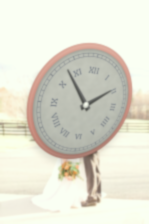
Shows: 1:53
